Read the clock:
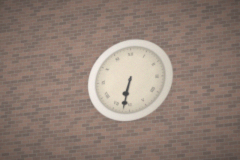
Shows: 6:32
